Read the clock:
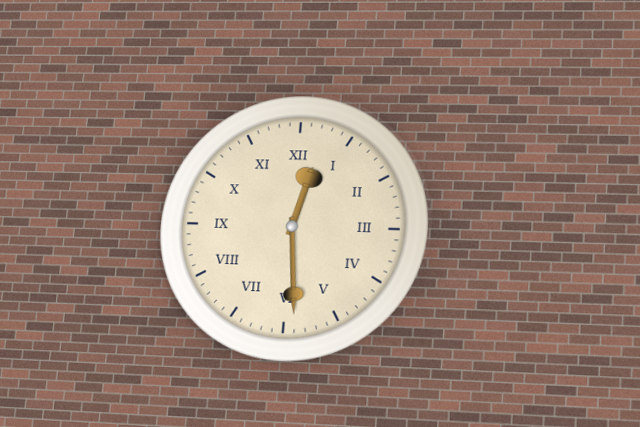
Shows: 12:29
